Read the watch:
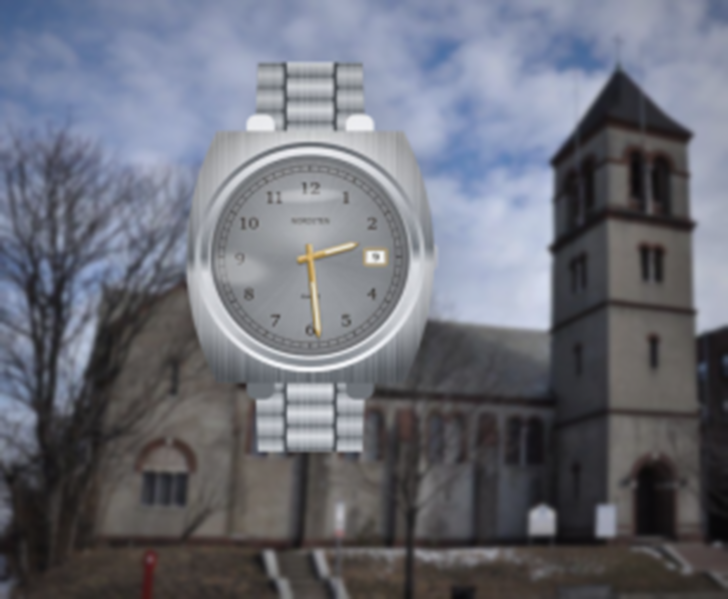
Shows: 2:29
